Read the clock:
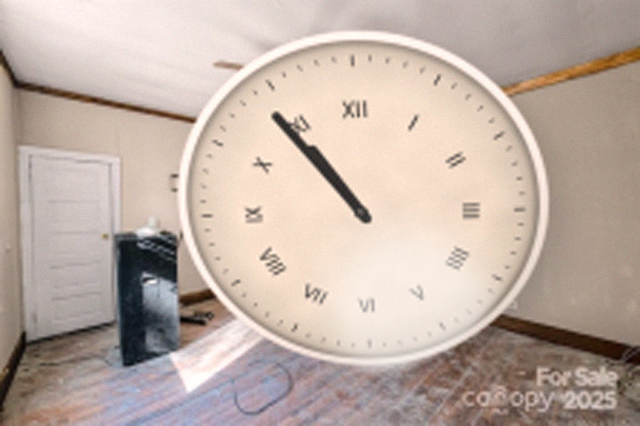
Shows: 10:54
